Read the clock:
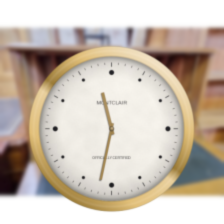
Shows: 11:32
